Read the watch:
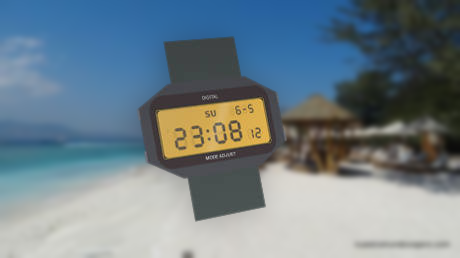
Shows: 23:08:12
